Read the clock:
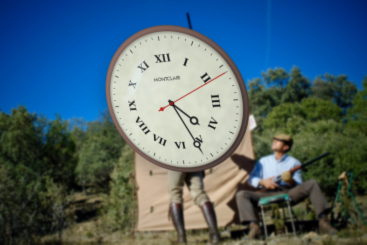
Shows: 4:26:11
